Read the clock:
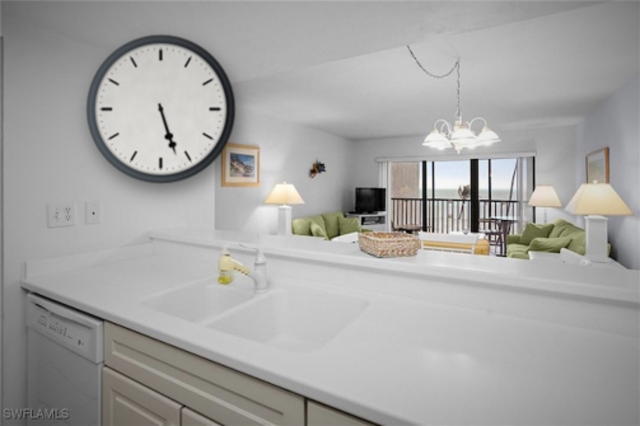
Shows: 5:27
